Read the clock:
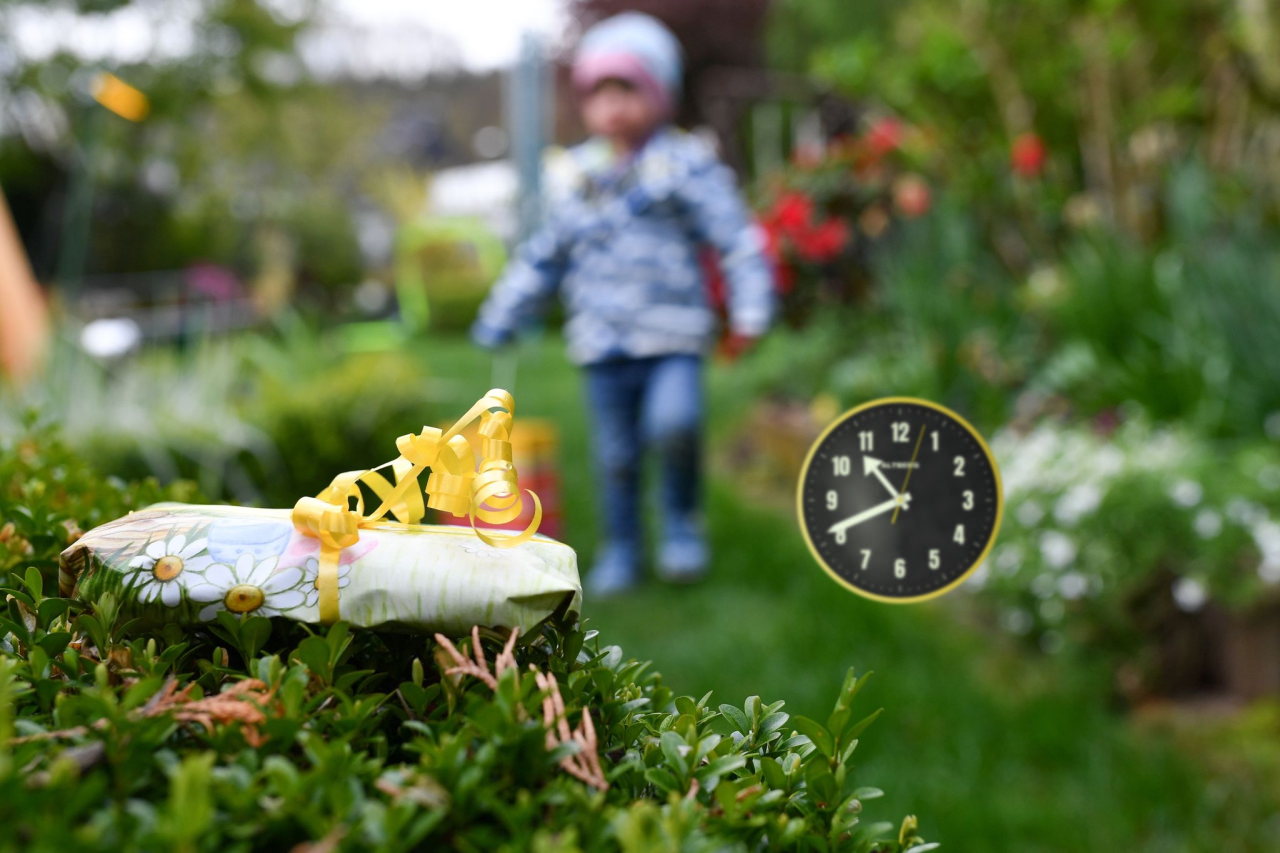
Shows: 10:41:03
